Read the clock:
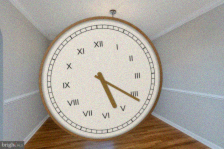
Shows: 5:21
